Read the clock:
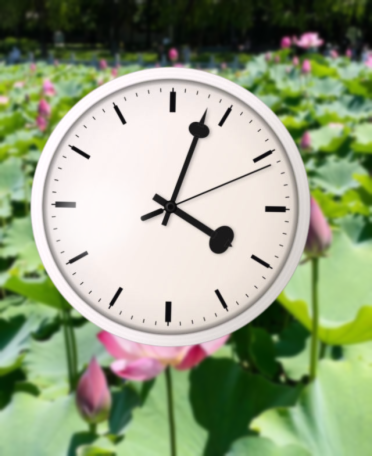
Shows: 4:03:11
